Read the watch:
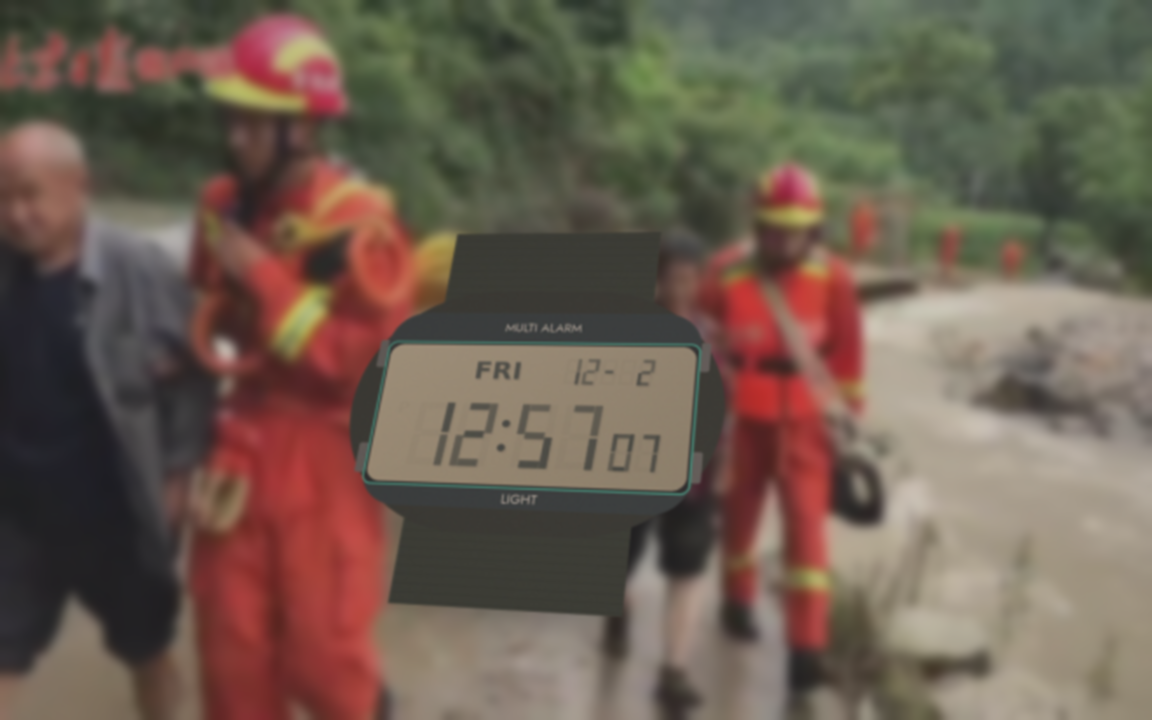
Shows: 12:57:07
